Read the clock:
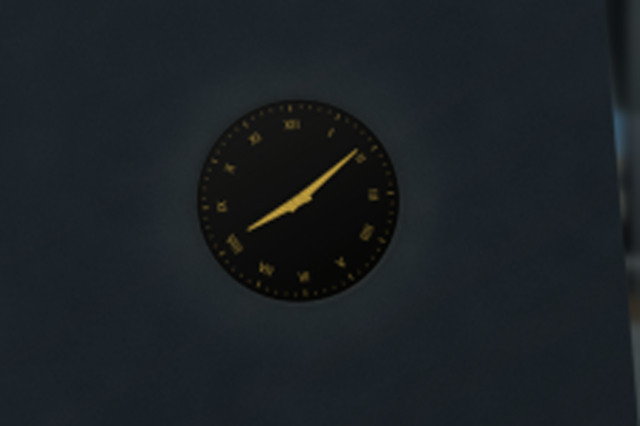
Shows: 8:09
